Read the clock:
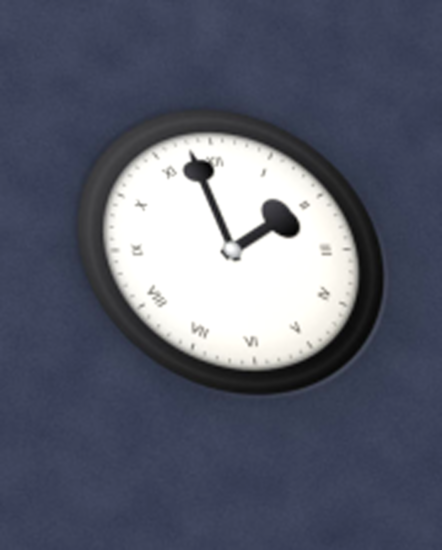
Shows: 1:58
